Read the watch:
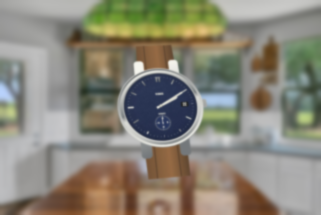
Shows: 2:10
